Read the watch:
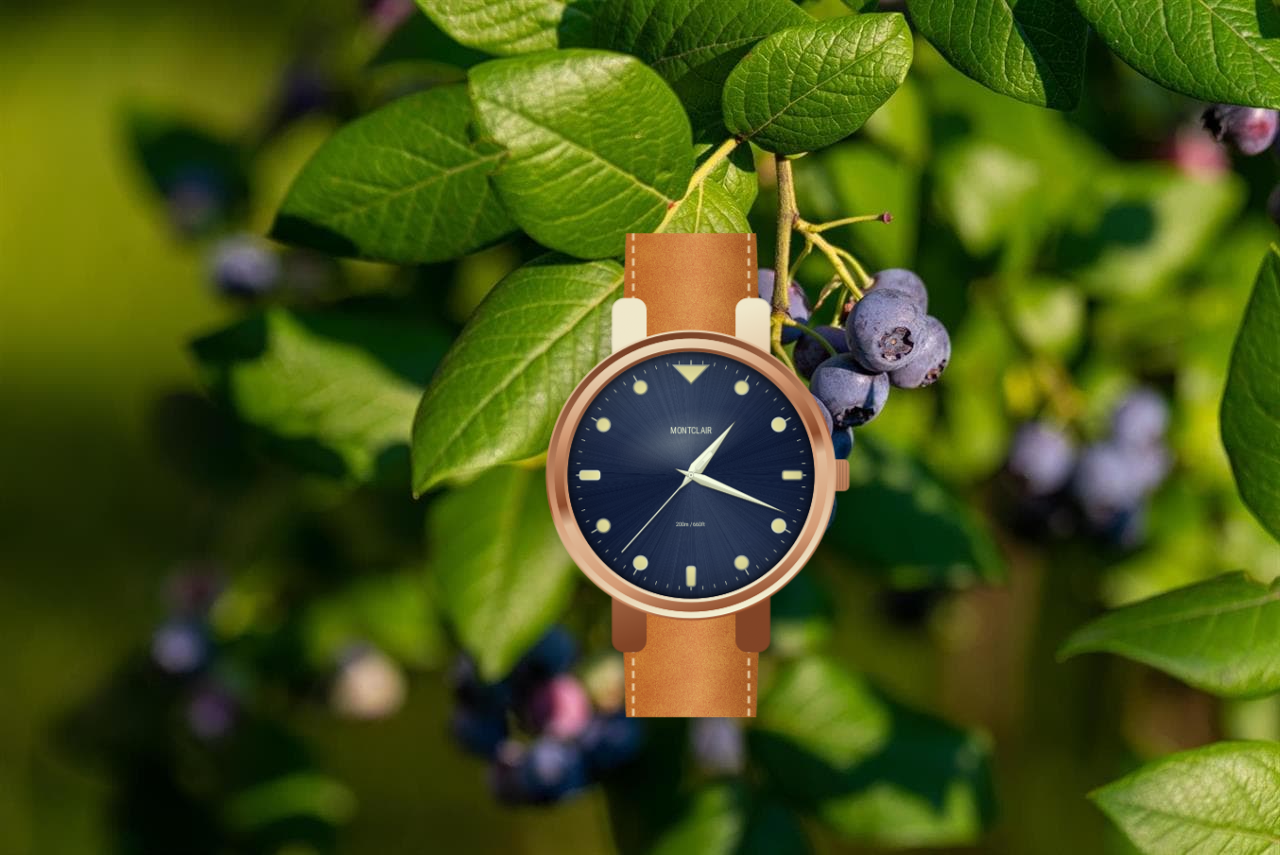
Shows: 1:18:37
